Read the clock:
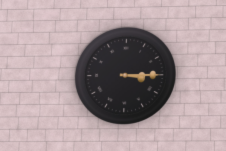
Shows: 3:15
